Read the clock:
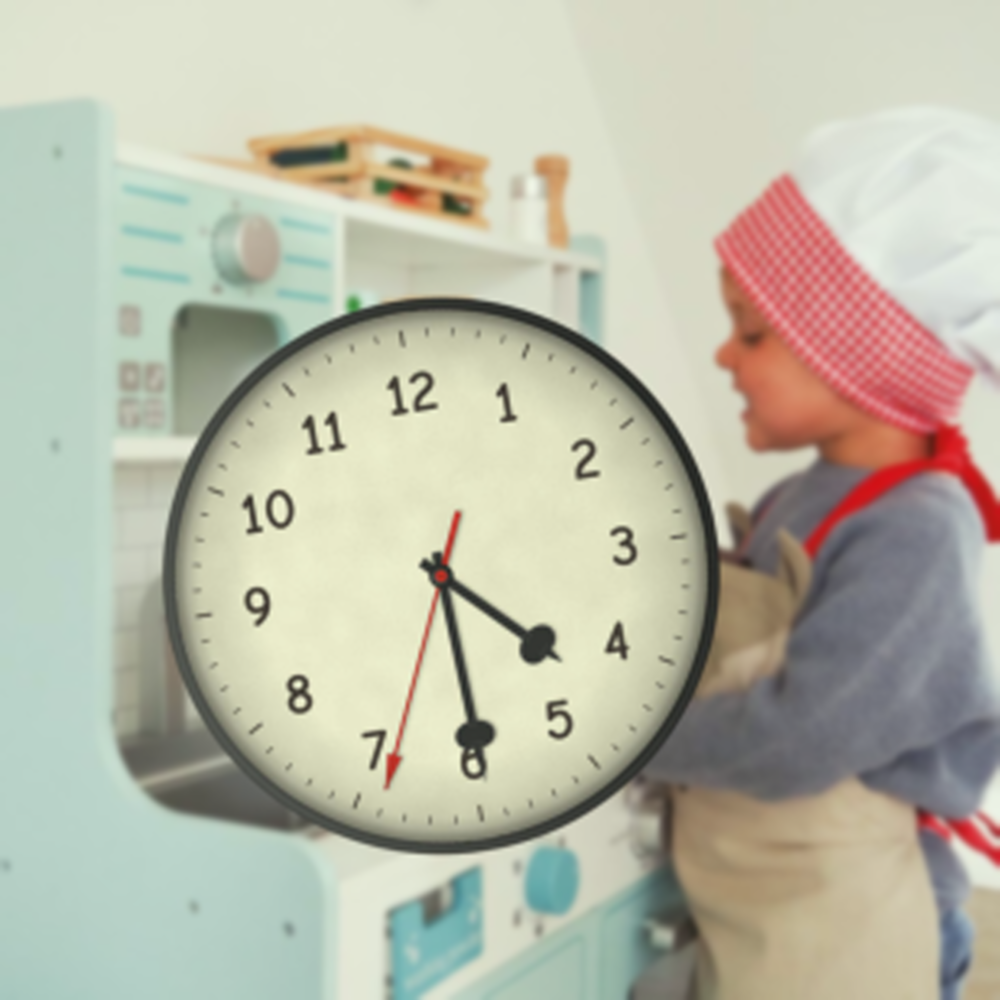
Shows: 4:29:34
